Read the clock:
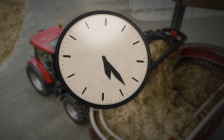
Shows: 5:23
